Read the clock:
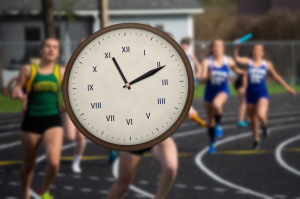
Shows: 11:11
